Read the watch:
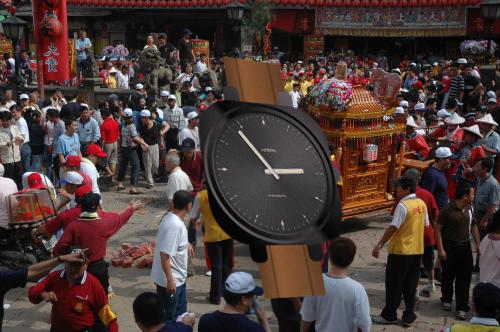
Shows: 2:54
